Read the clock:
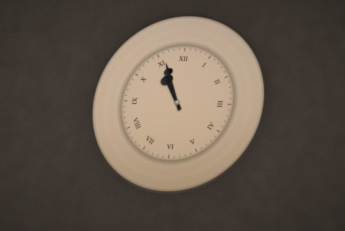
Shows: 10:56
